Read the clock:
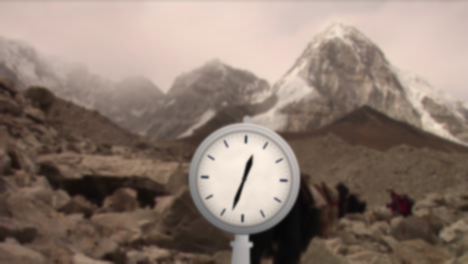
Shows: 12:33
